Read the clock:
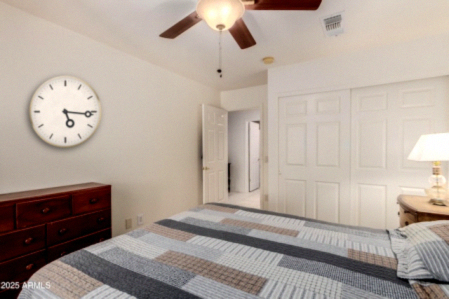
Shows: 5:16
